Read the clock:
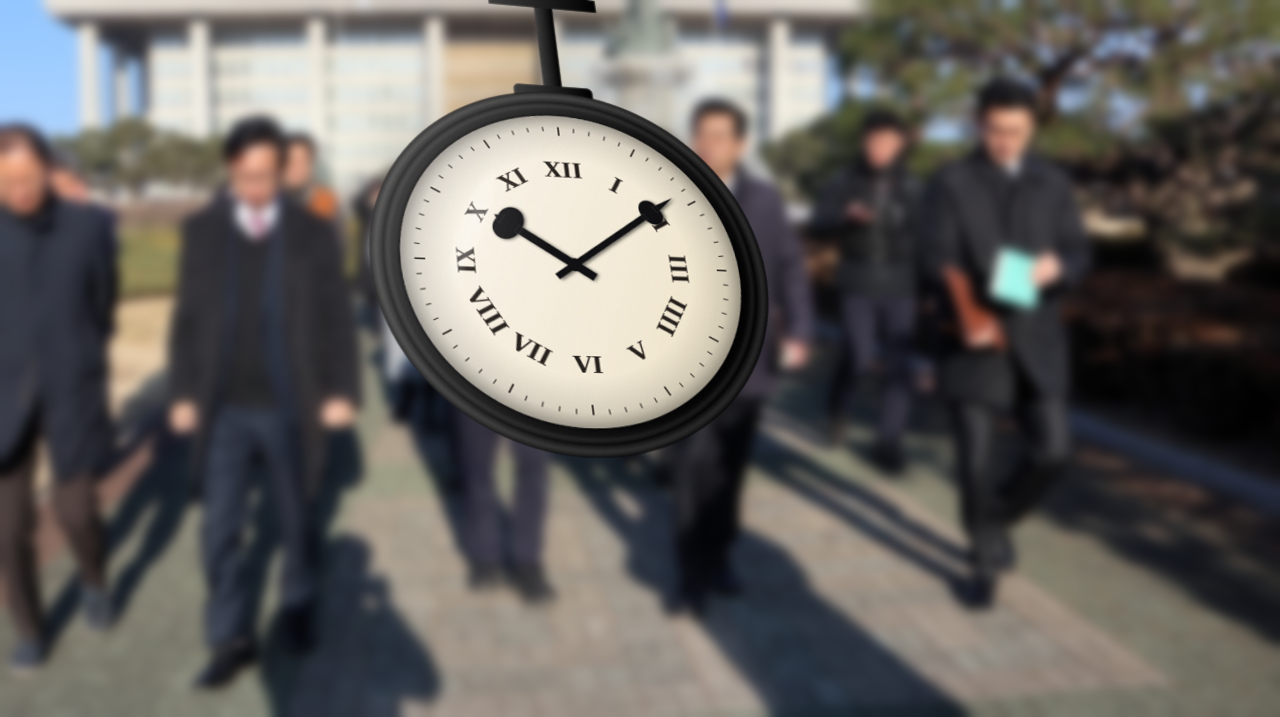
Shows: 10:09
